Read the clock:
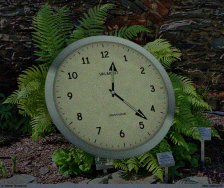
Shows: 12:23
